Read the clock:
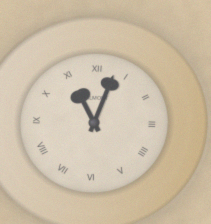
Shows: 11:03
